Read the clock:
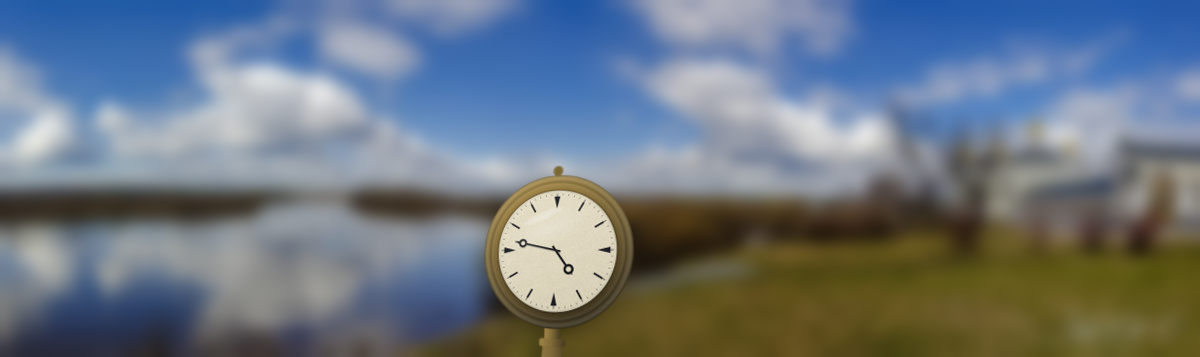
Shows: 4:47
